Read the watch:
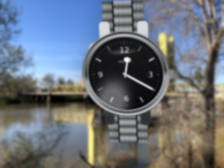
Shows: 12:20
